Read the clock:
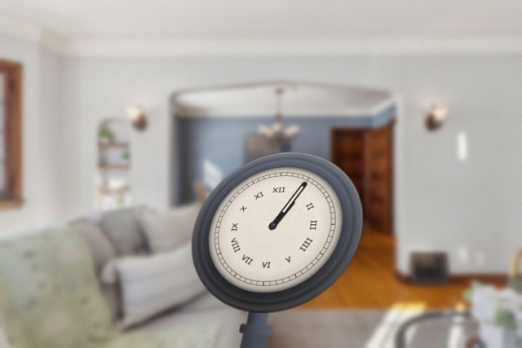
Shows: 1:05
